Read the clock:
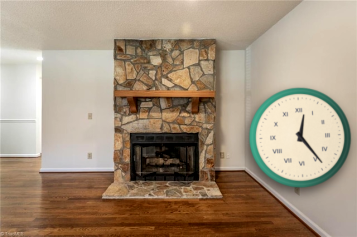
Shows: 12:24
